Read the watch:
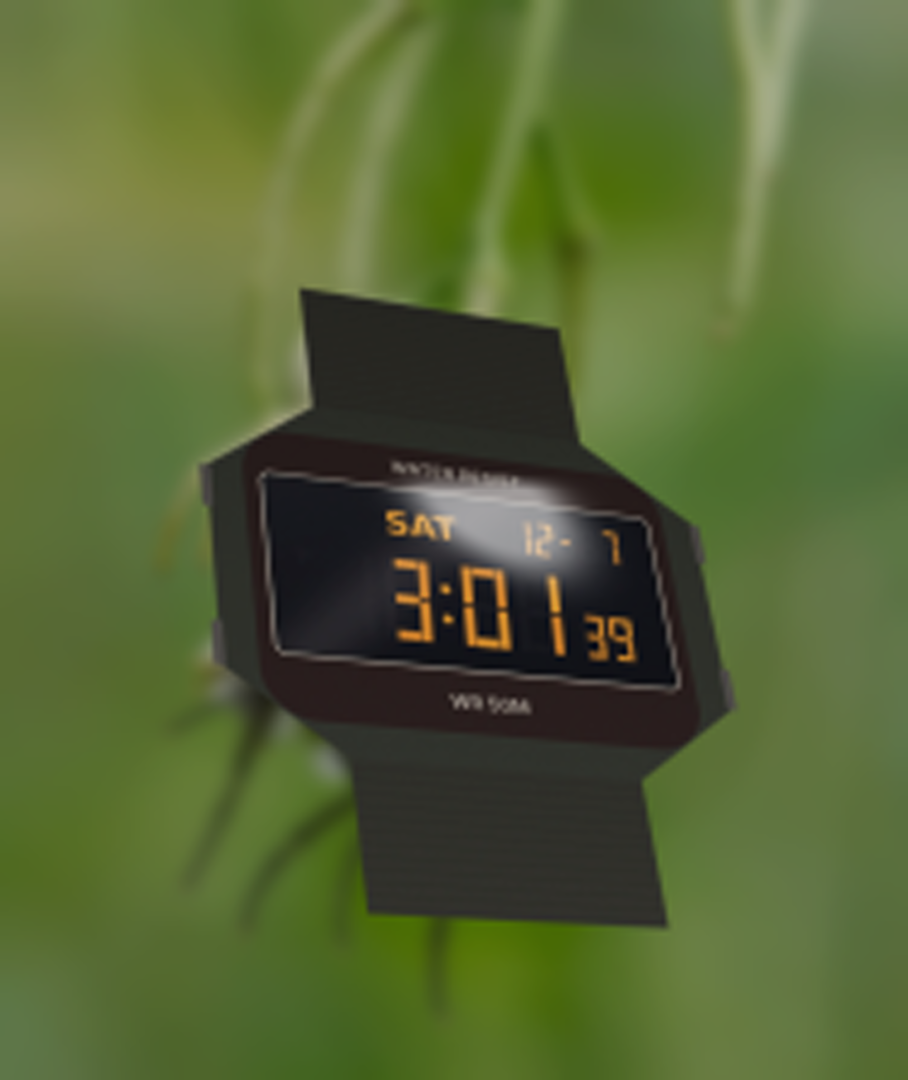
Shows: 3:01:39
